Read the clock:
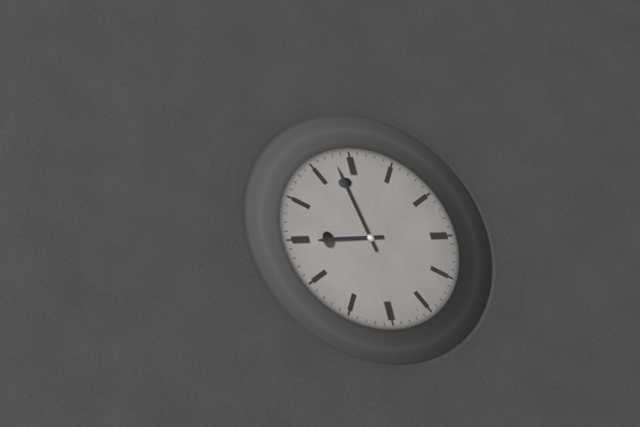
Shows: 8:58
